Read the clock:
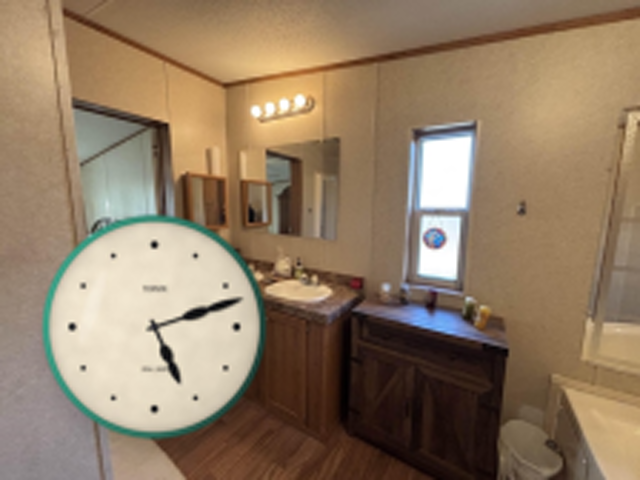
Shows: 5:12
